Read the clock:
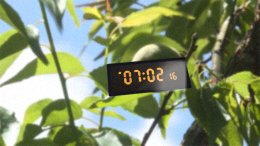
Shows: 7:02:16
